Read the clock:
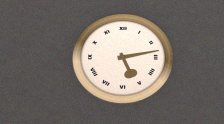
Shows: 5:13
